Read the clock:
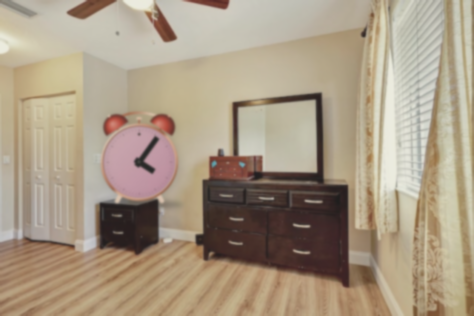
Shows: 4:06
